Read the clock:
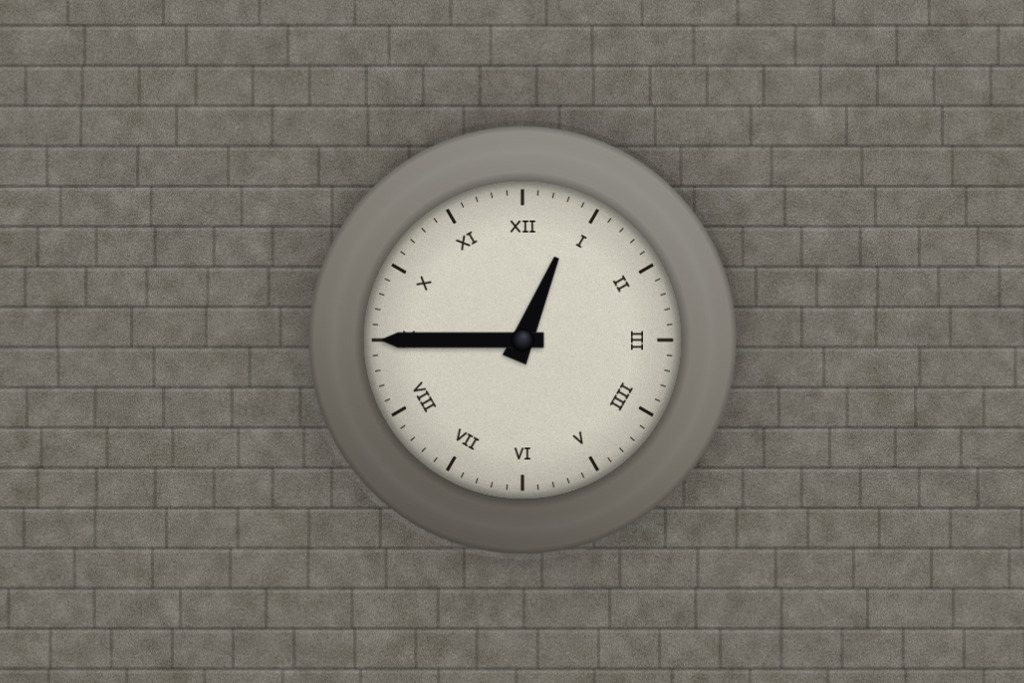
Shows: 12:45
